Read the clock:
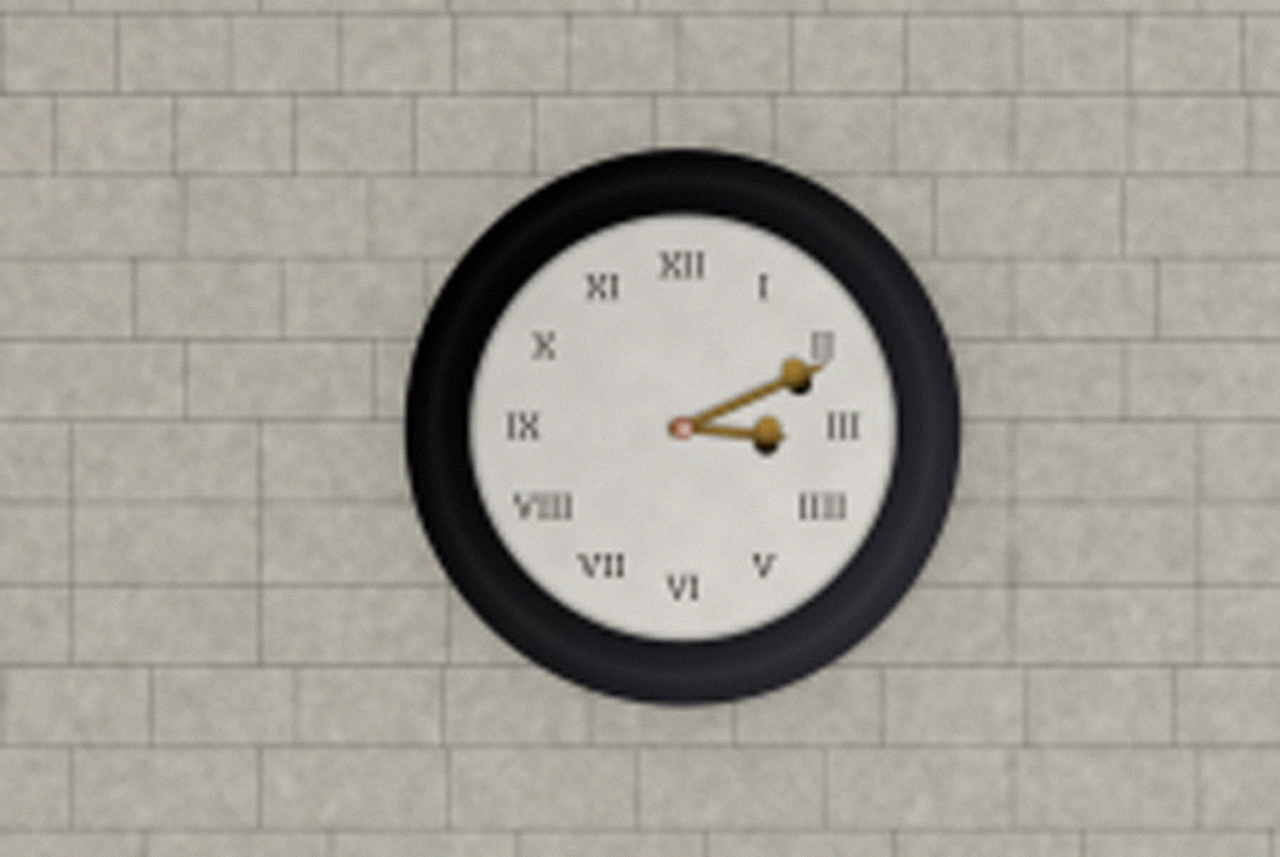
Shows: 3:11
